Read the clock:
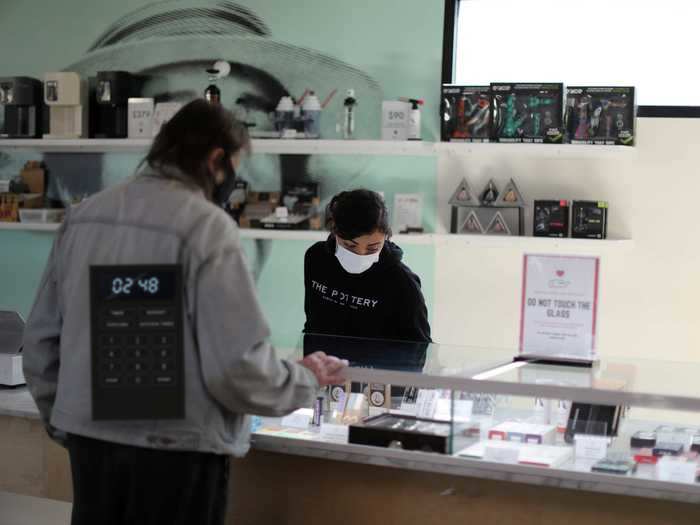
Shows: 2:48
